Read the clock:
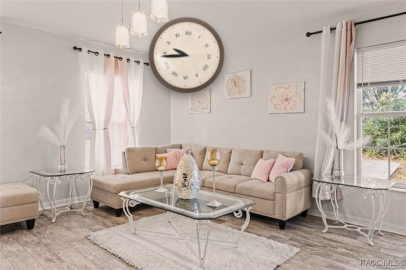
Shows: 9:44
